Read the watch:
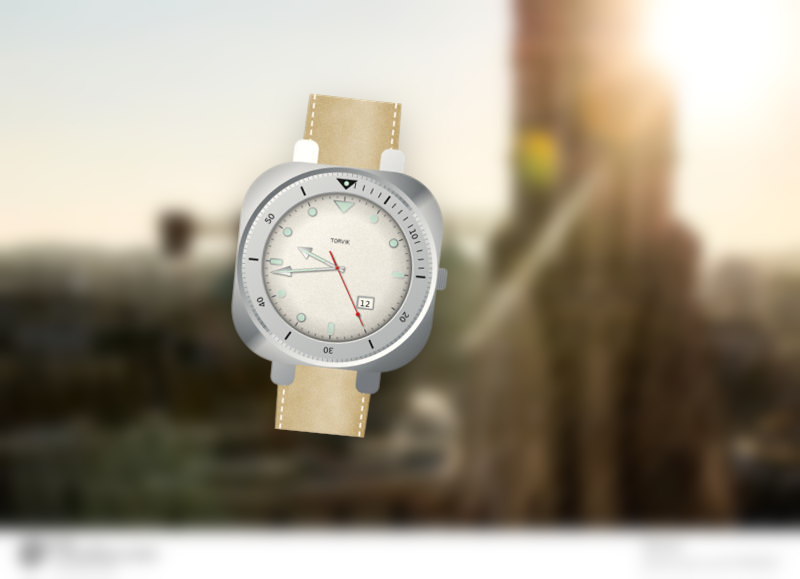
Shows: 9:43:25
